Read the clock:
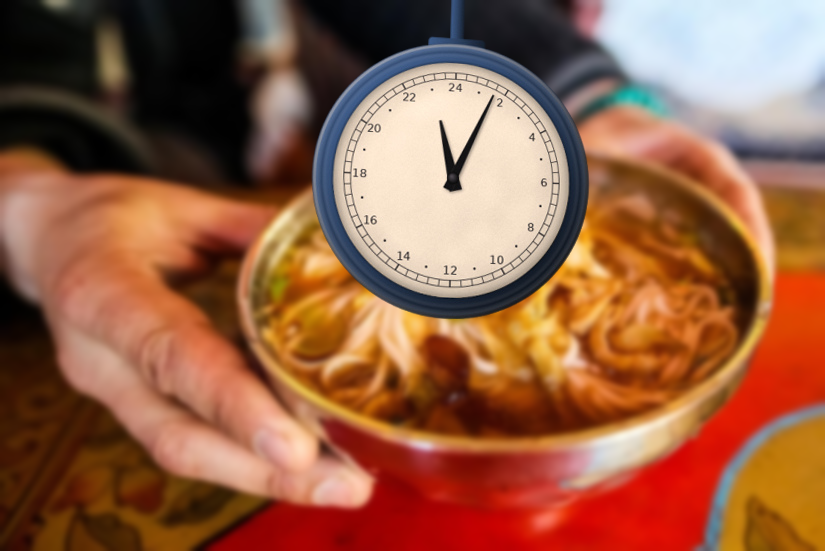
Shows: 23:04
